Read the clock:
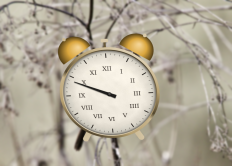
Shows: 9:49
